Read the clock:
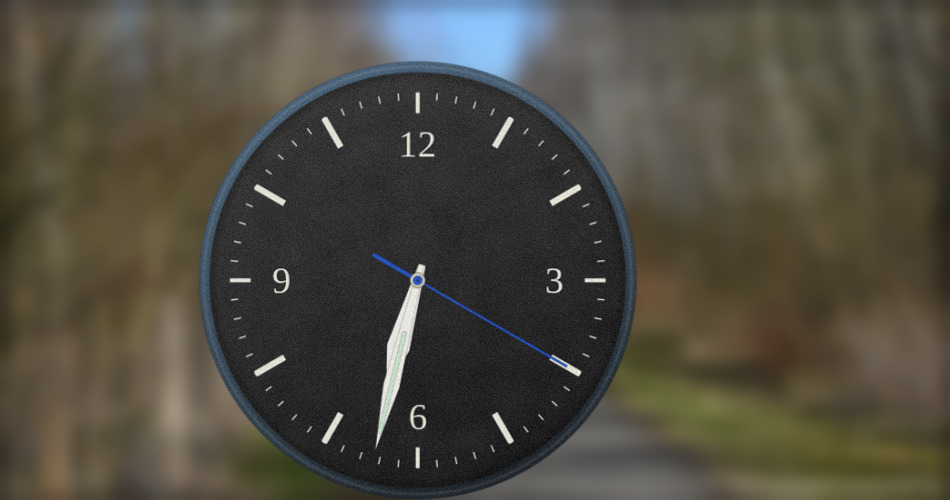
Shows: 6:32:20
